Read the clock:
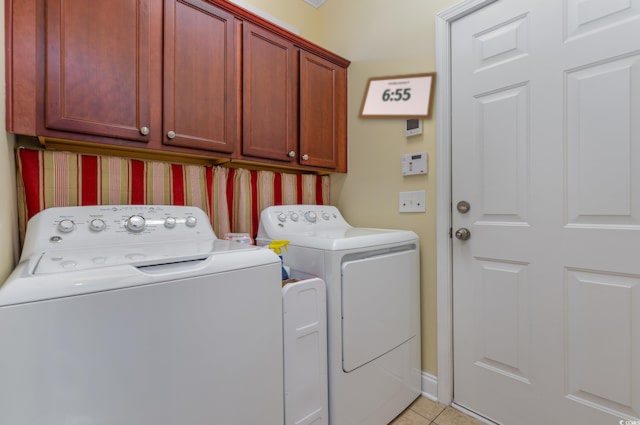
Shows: 6:55
